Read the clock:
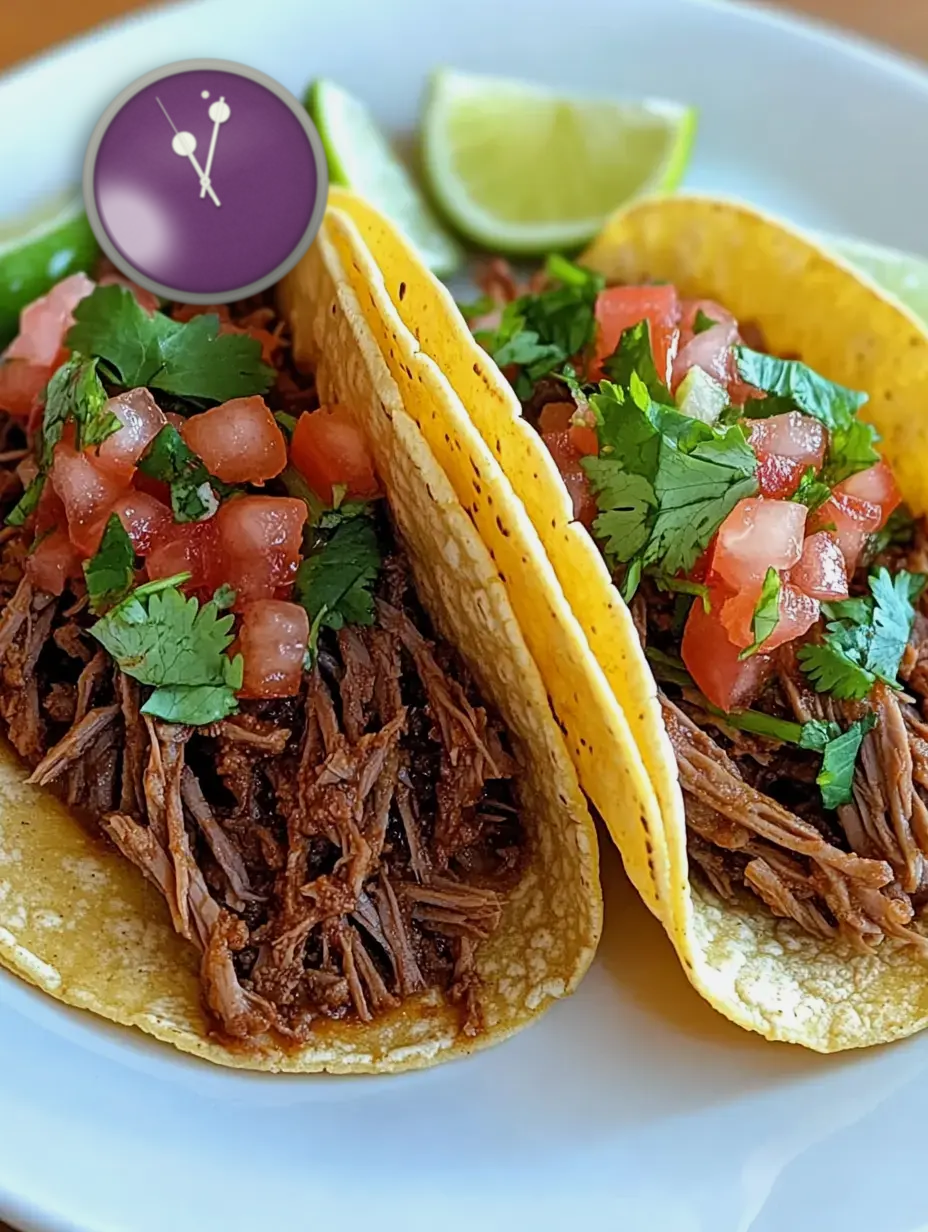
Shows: 11:01:55
